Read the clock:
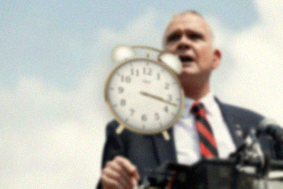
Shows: 3:17
